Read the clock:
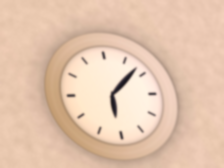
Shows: 6:08
